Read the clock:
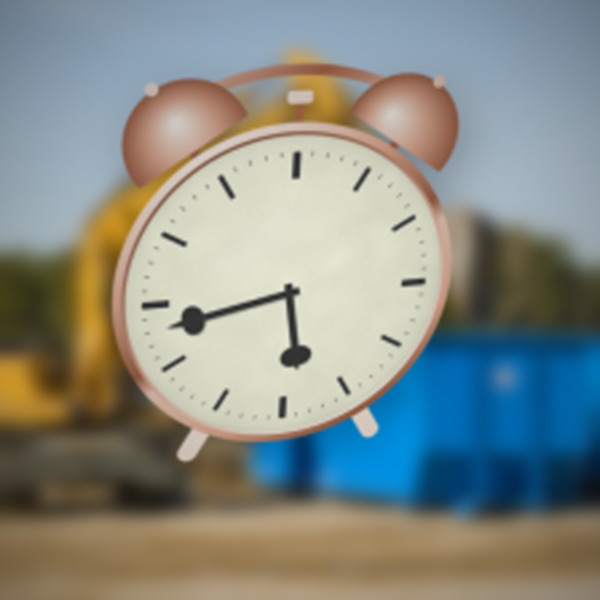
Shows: 5:43
